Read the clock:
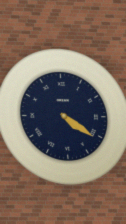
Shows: 4:21
